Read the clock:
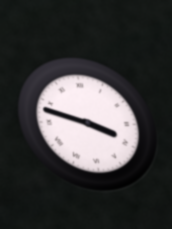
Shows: 3:48
